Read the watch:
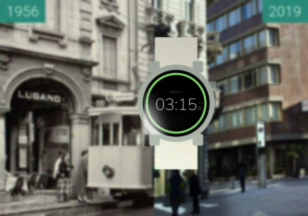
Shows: 3:15
